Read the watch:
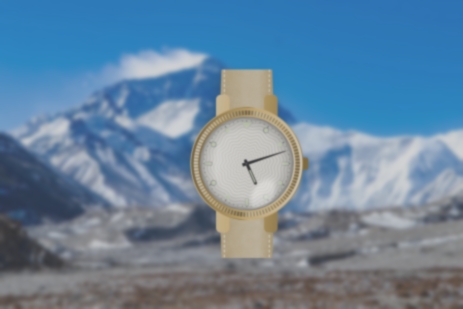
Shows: 5:12
